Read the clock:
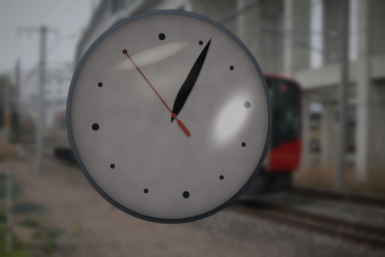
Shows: 1:05:55
